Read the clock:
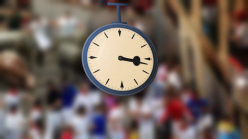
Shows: 3:17
